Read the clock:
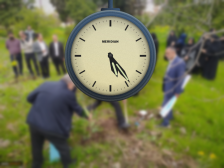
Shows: 5:24
